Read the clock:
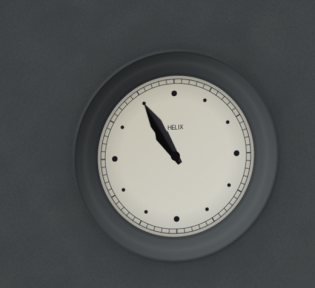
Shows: 10:55
